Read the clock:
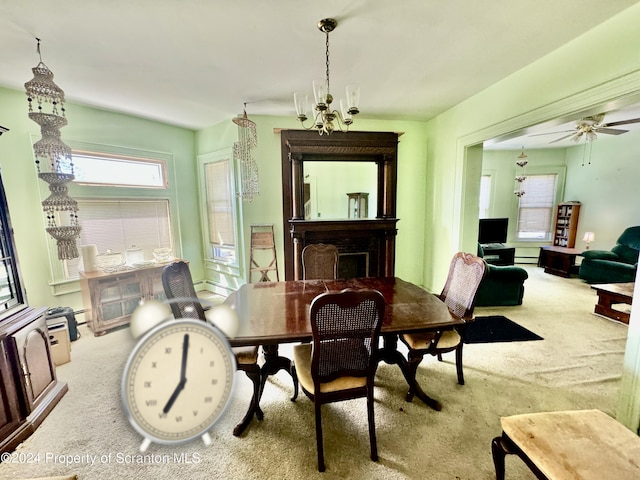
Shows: 7:00
